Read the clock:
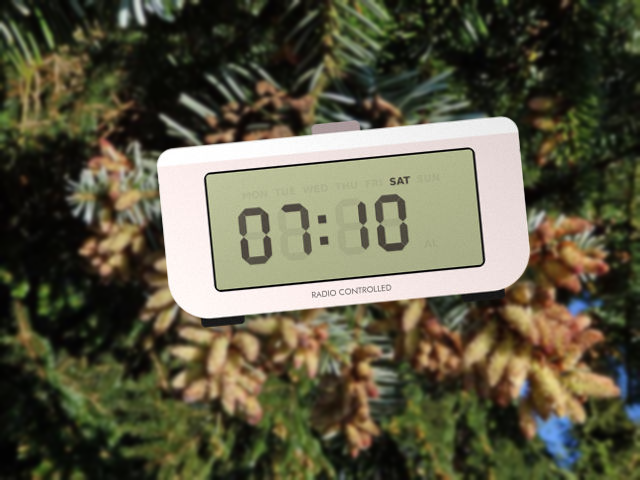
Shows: 7:10
